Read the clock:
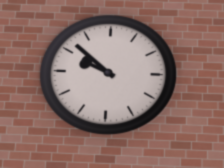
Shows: 9:52
